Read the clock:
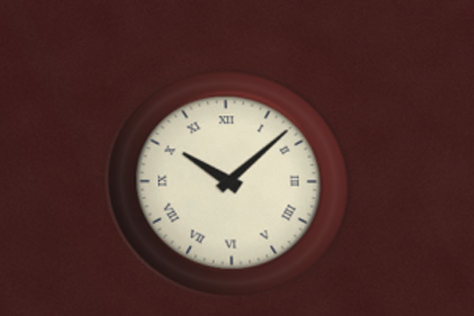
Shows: 10:08
